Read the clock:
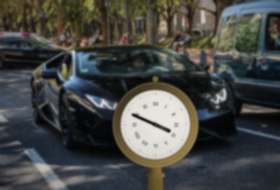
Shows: 3:49
